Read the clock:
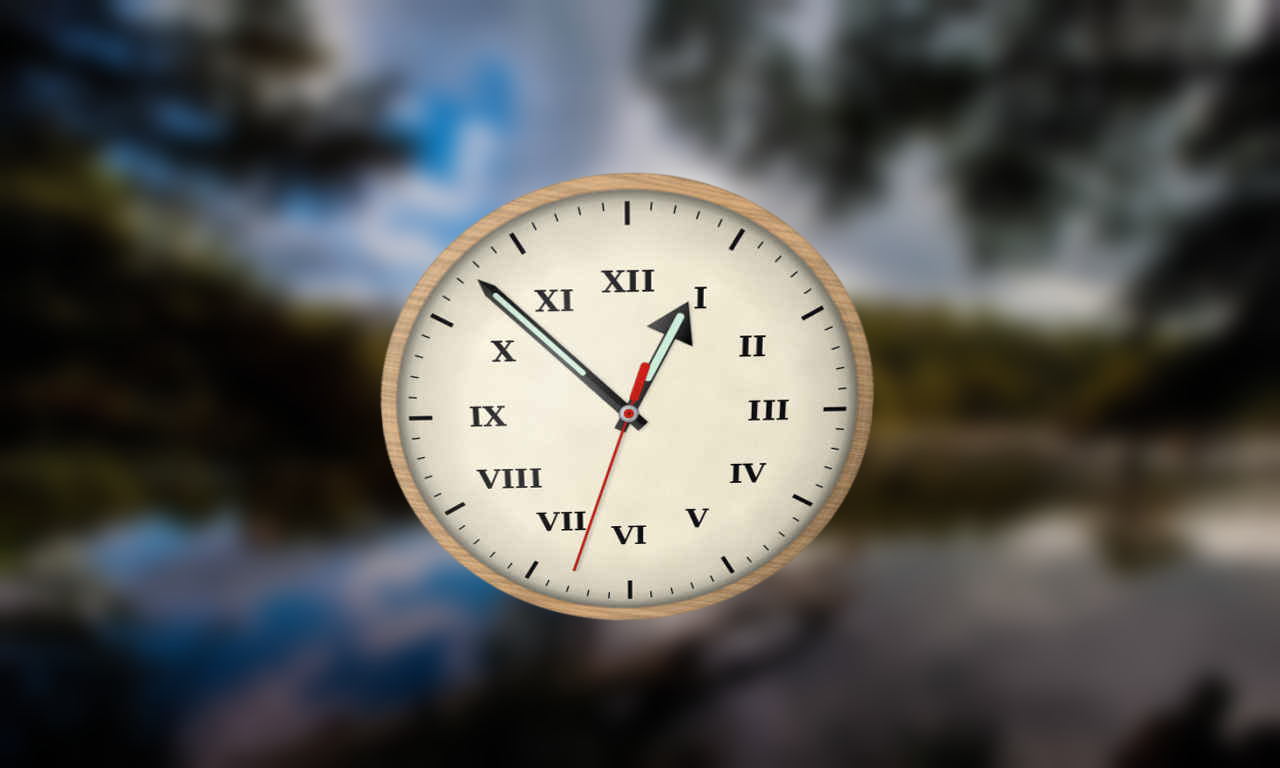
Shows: 12:52:33
